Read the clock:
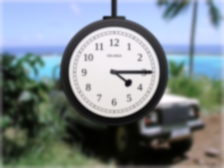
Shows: 4:15
